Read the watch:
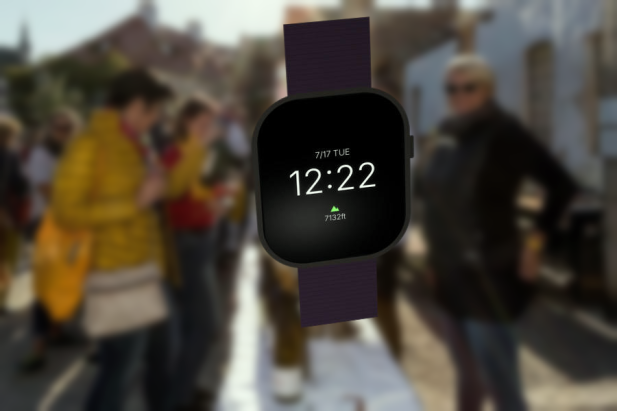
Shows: 12:22
